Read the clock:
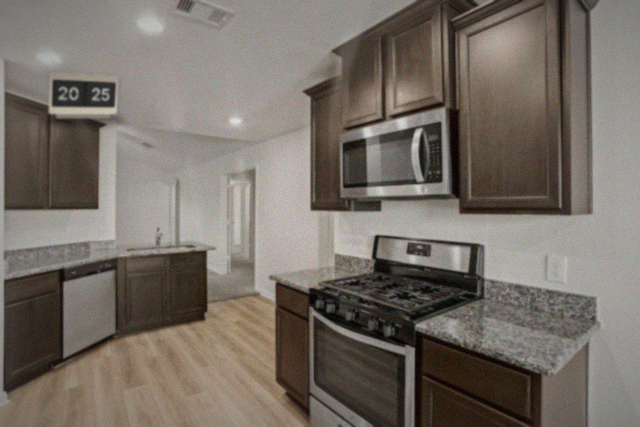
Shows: 20:25
